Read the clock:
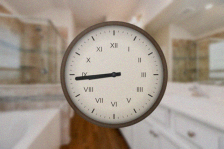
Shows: 8:44
